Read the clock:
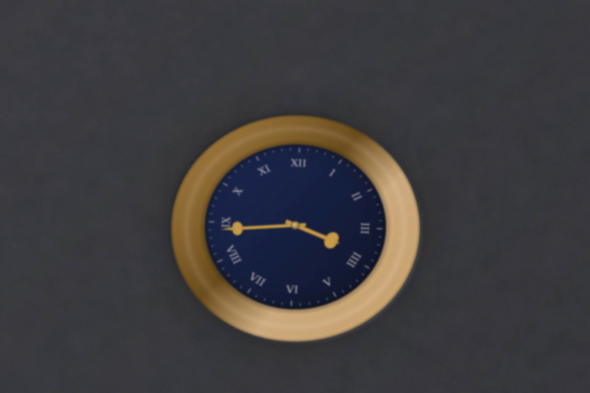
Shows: 3:44
